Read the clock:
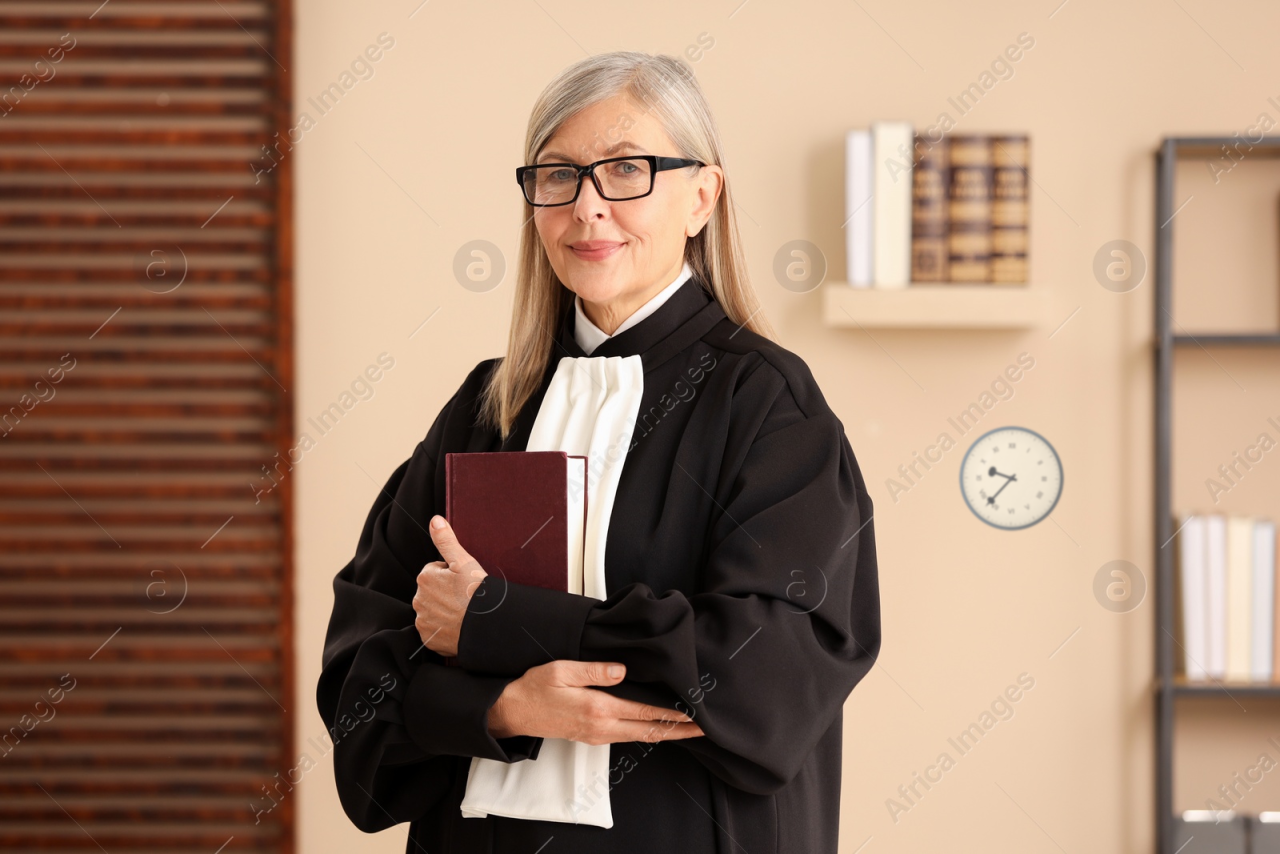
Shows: 9:37
